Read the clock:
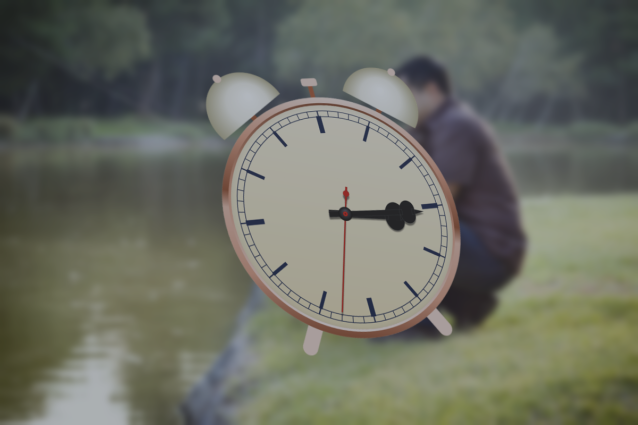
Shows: 3:15:33
